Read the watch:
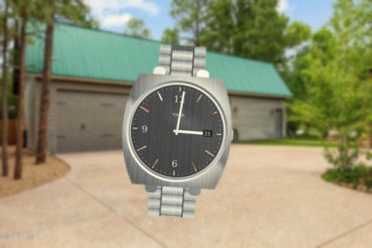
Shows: 3:01
